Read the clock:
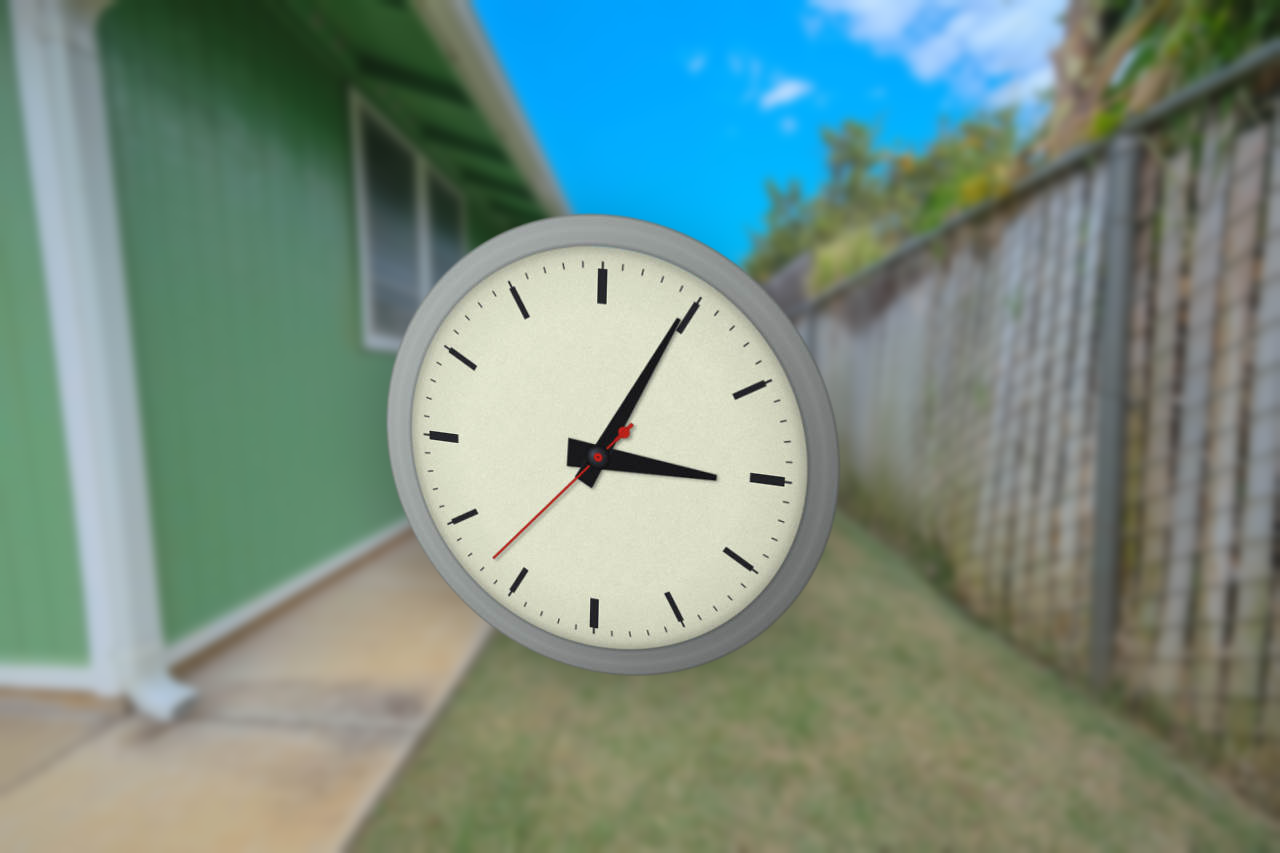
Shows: 3:04:37
